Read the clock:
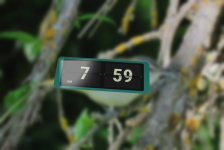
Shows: 7:59
